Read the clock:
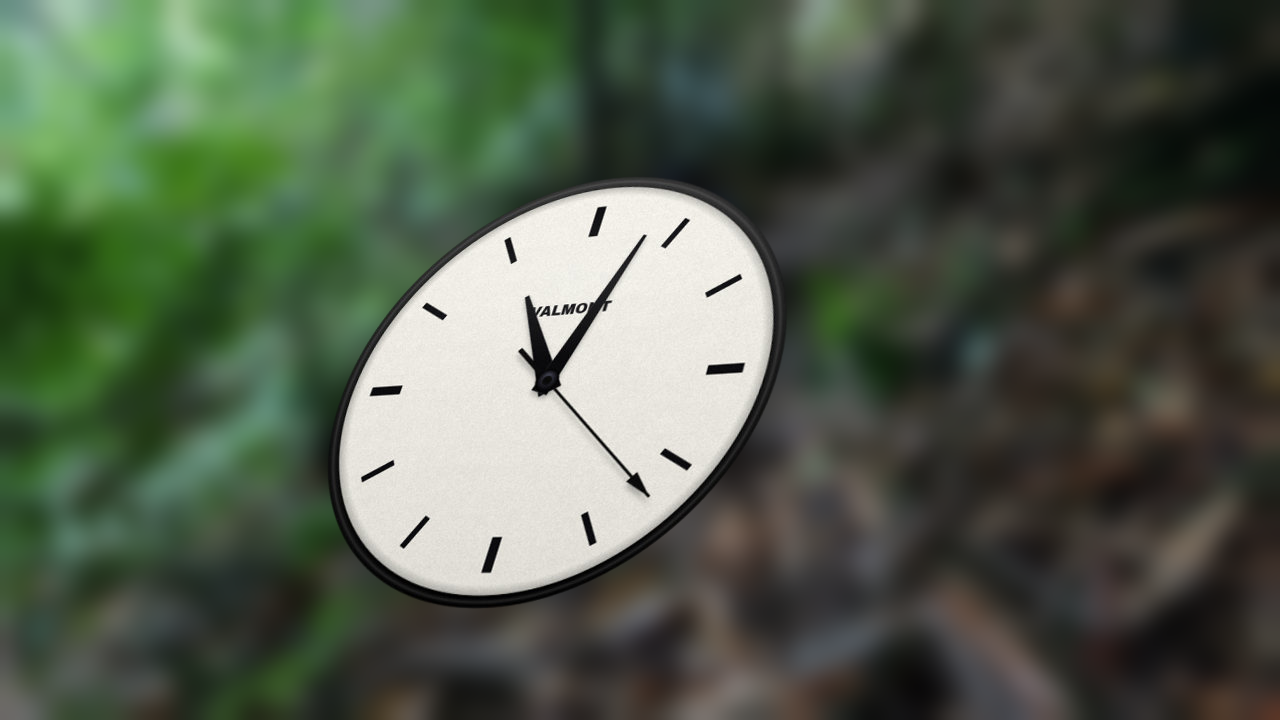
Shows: 11:03:22
